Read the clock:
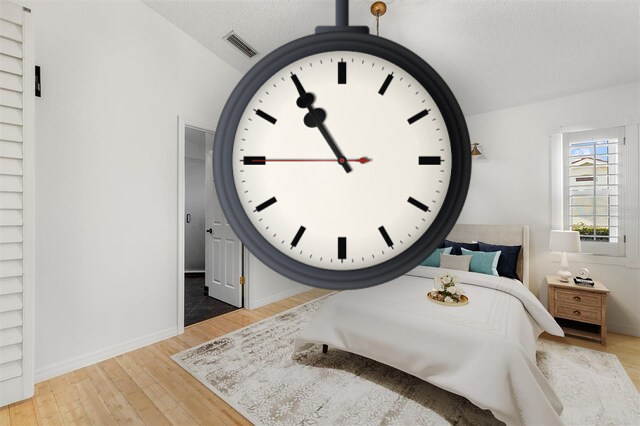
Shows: 10:54:45
